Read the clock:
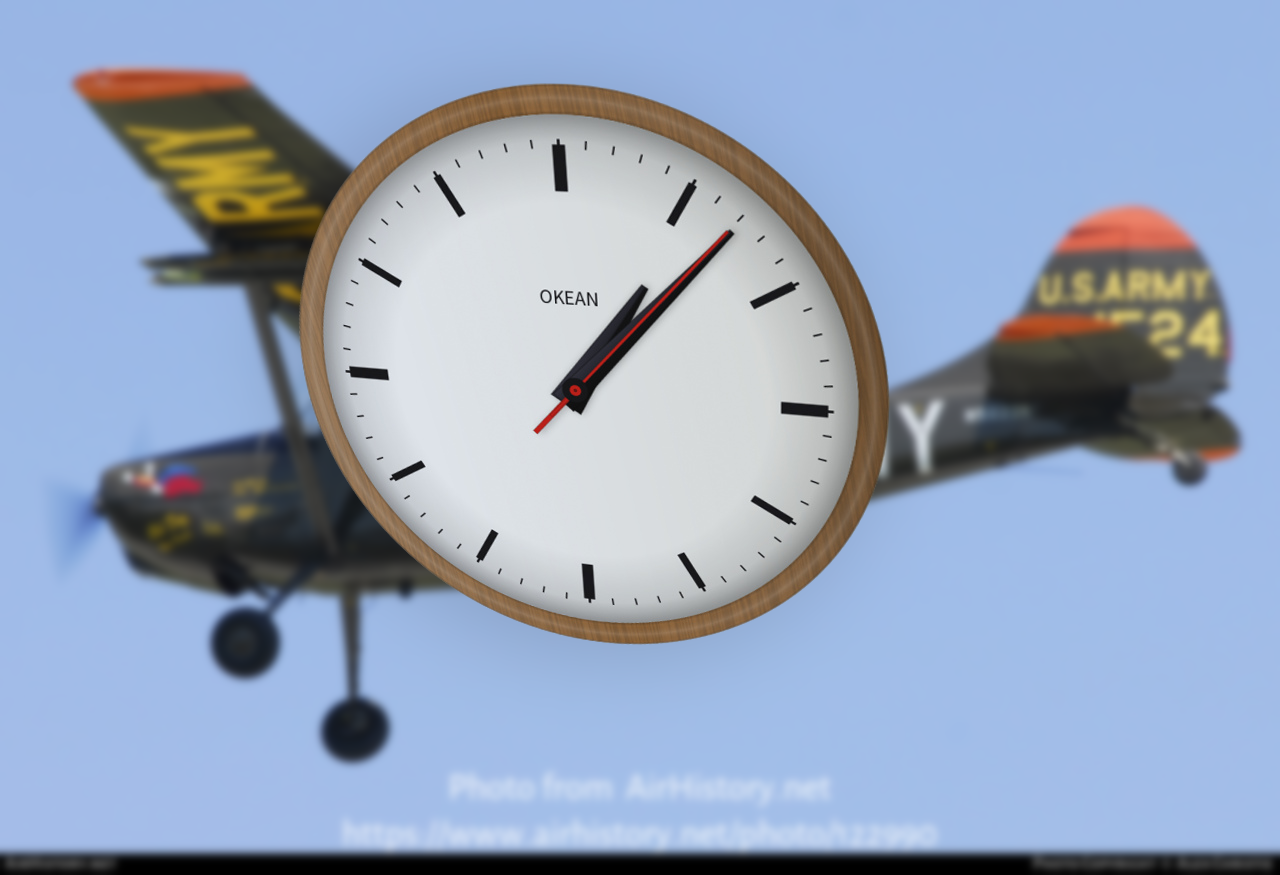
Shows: 1:07:07
